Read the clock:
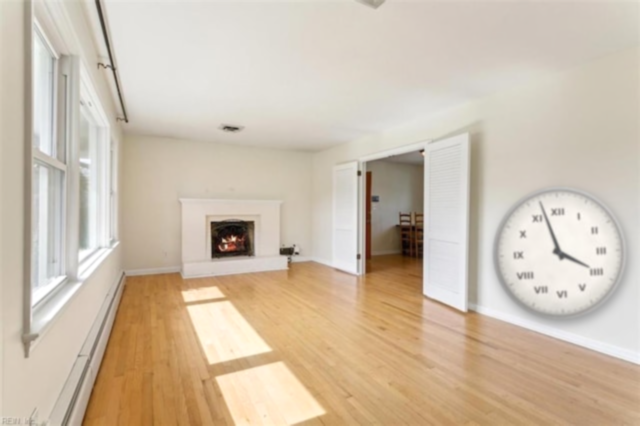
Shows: 3:57
